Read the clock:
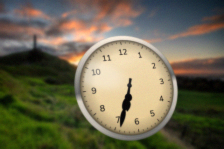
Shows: 6:34
